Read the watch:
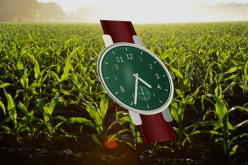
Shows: 4:34
